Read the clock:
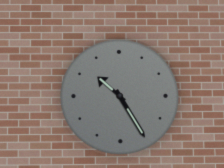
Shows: 10:25
